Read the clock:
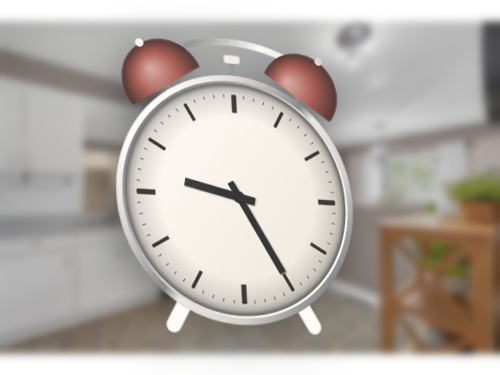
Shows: 9:25
